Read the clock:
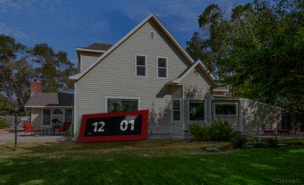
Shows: 12:01
